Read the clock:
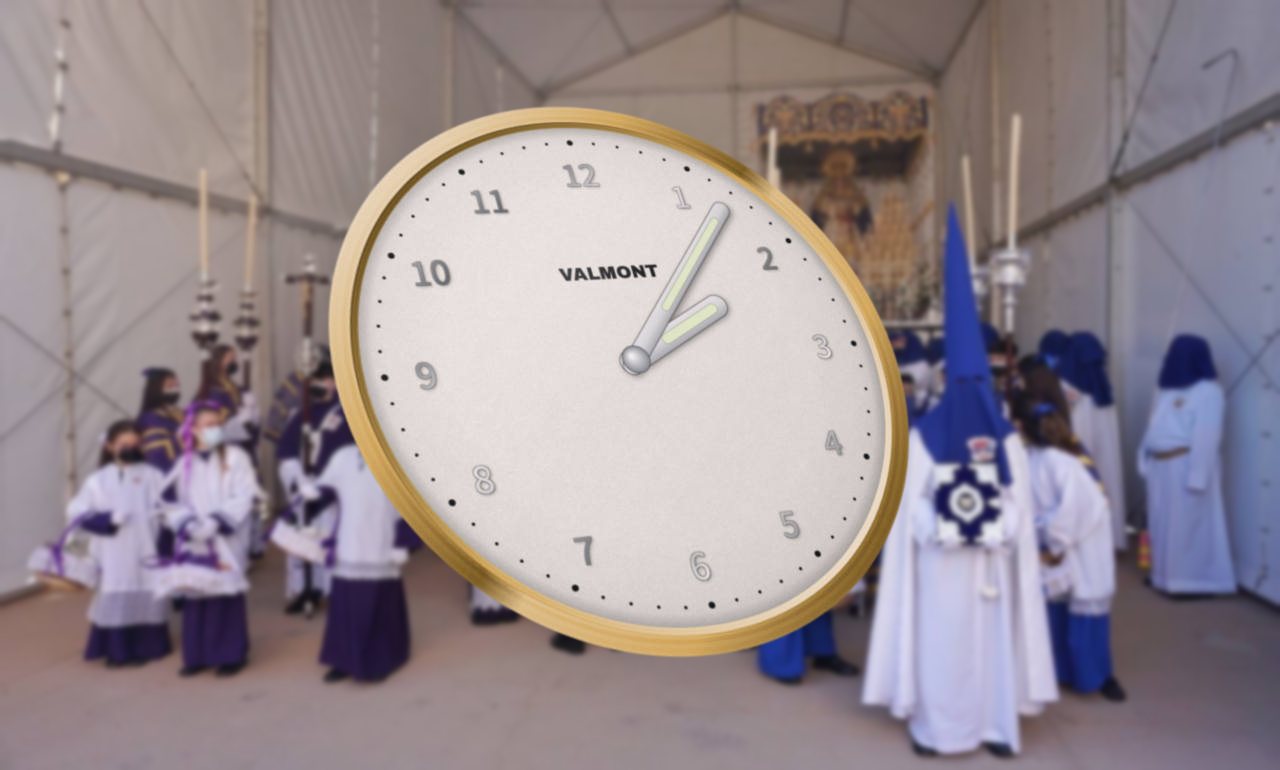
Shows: 2:07
